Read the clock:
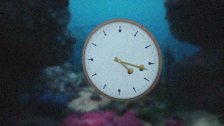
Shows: 4:17
